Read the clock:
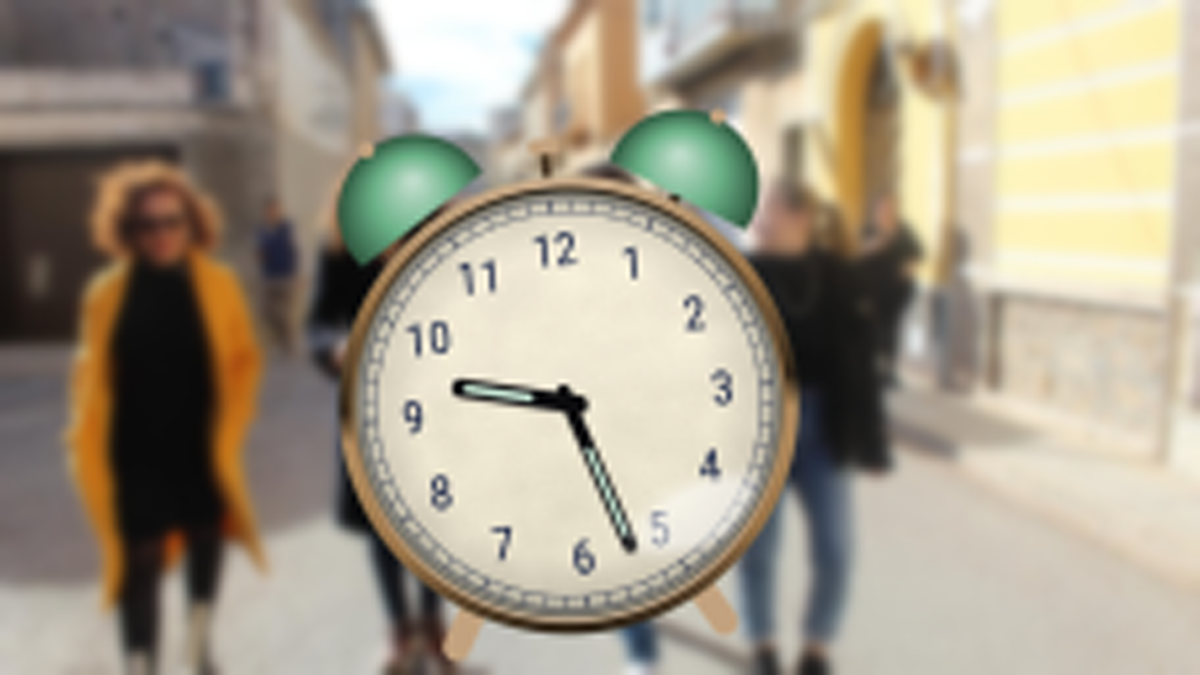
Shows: 9:27
